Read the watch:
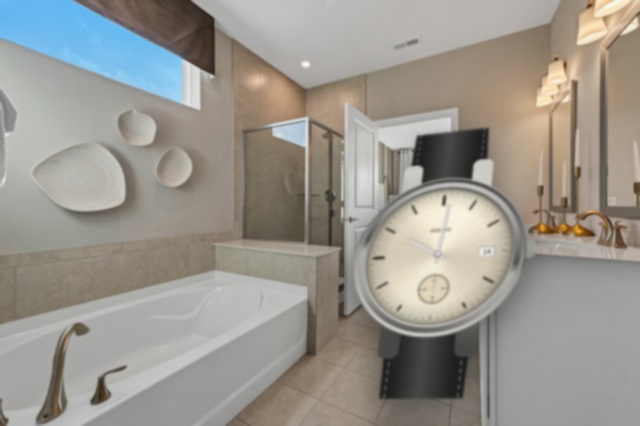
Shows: 10:01
